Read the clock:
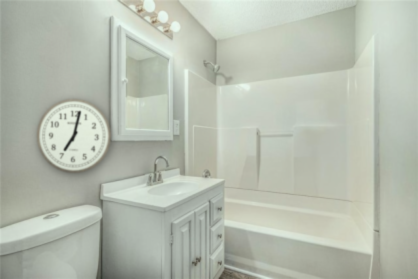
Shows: 7:02
